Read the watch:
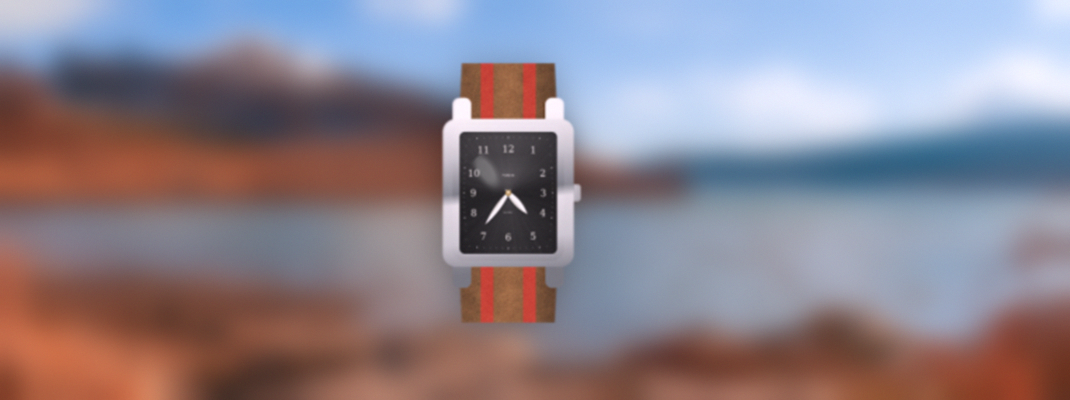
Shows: 4:36
